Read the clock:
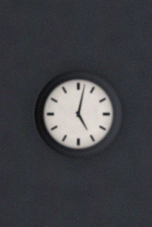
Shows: 5:02
